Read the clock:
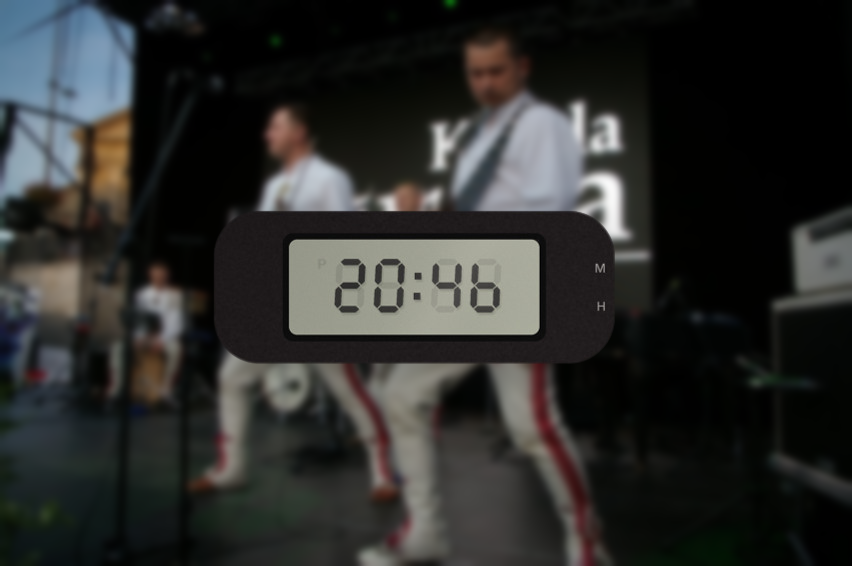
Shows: 20:46
